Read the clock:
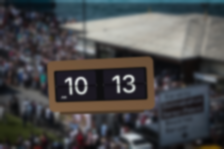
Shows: 10:13
